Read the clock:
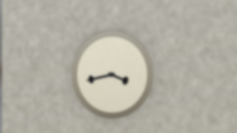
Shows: 3:43
